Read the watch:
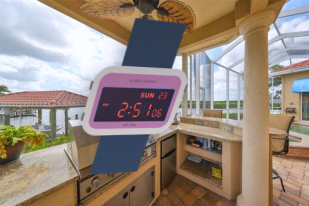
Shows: 2:51:06
